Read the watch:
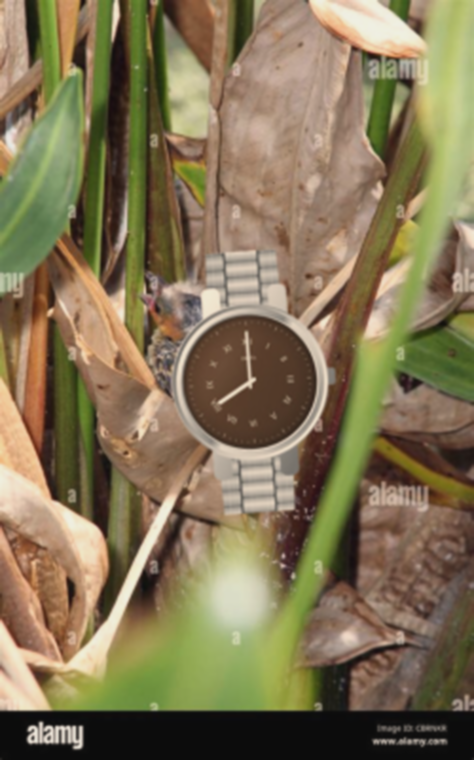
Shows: 8:00
